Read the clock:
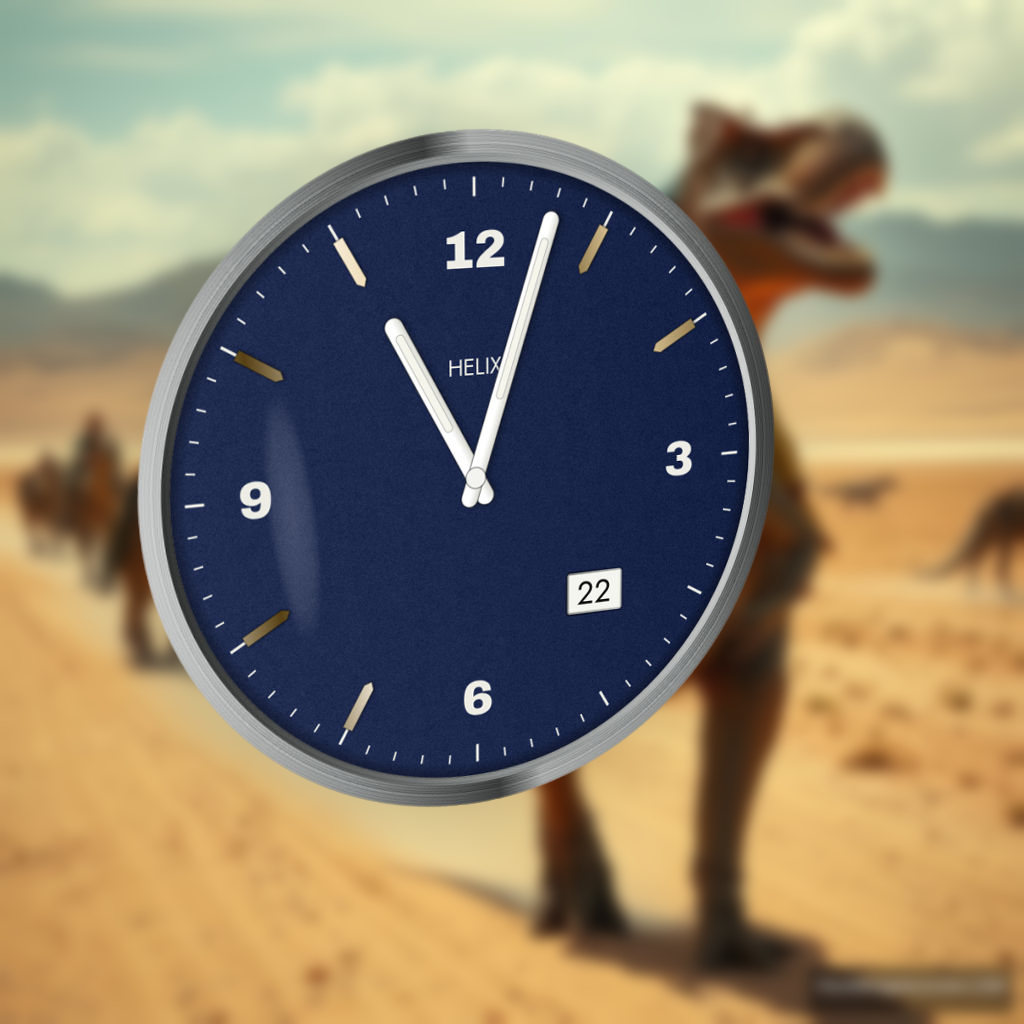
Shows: 11:03
